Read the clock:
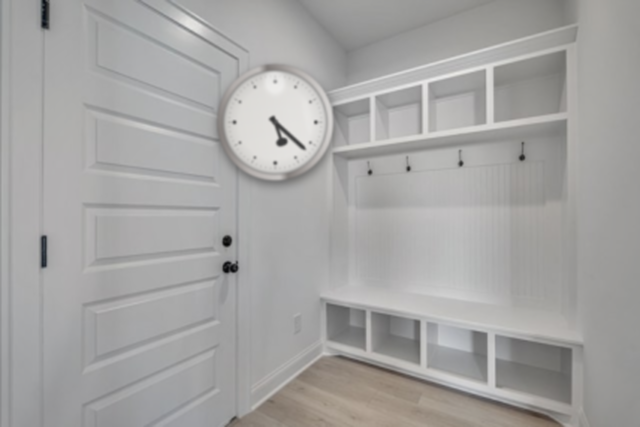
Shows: 5:22
